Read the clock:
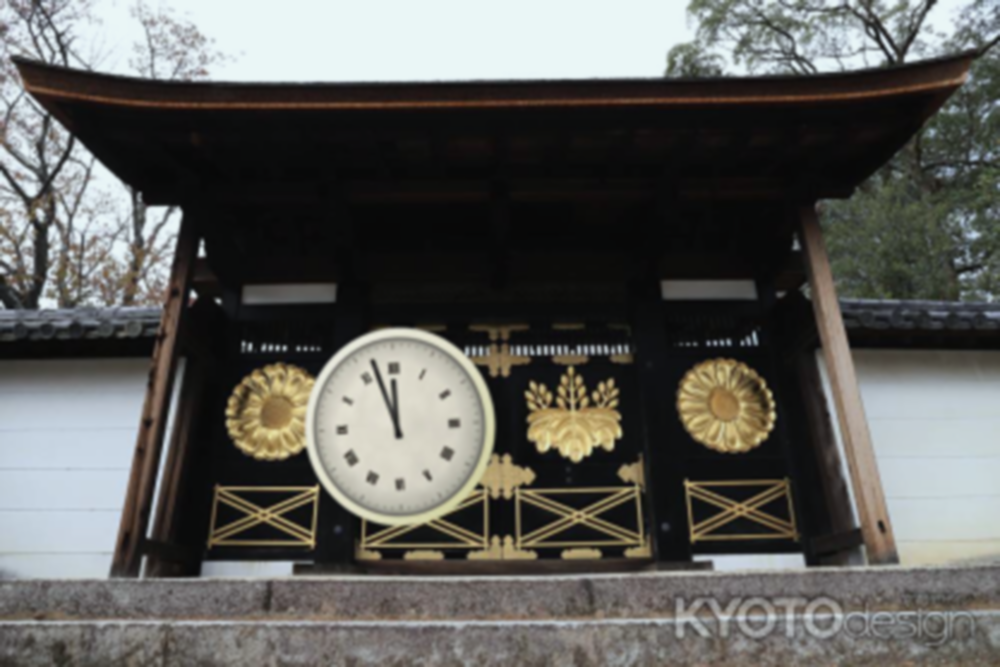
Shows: 11:57
